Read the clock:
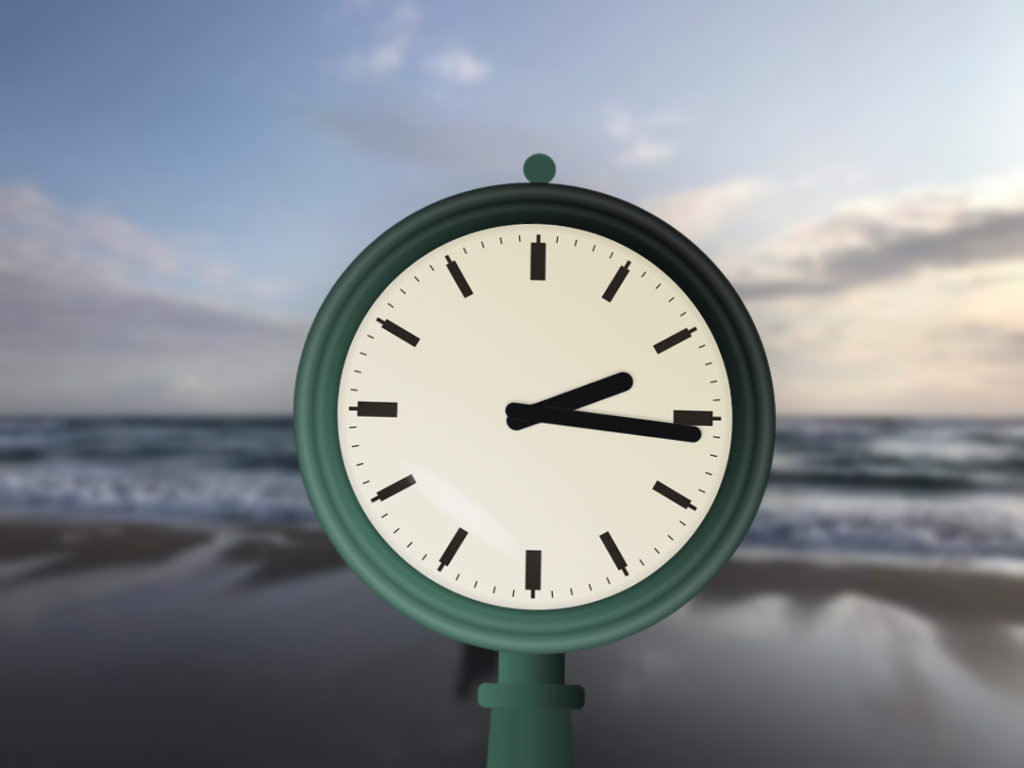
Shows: 2:16
